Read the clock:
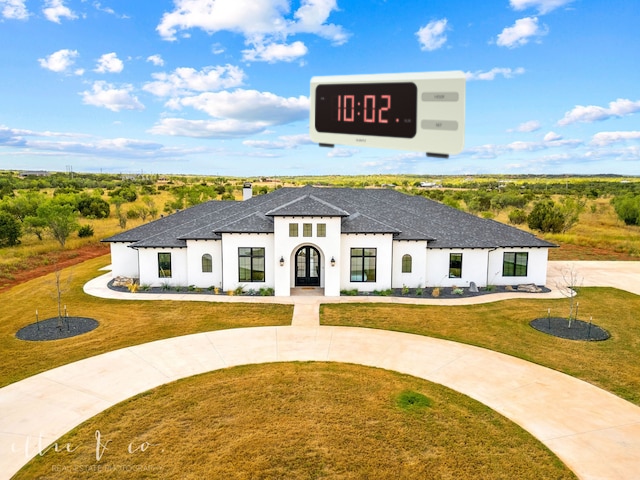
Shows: 10:02
